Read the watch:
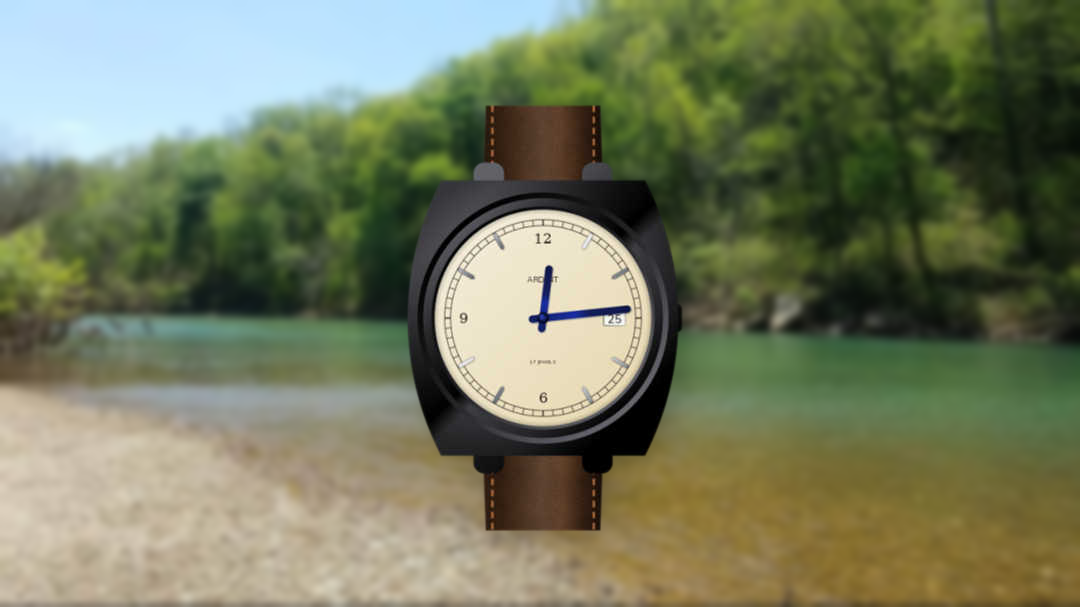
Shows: 12:14
